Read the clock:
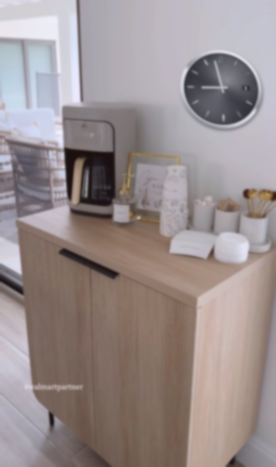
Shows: 8:58
